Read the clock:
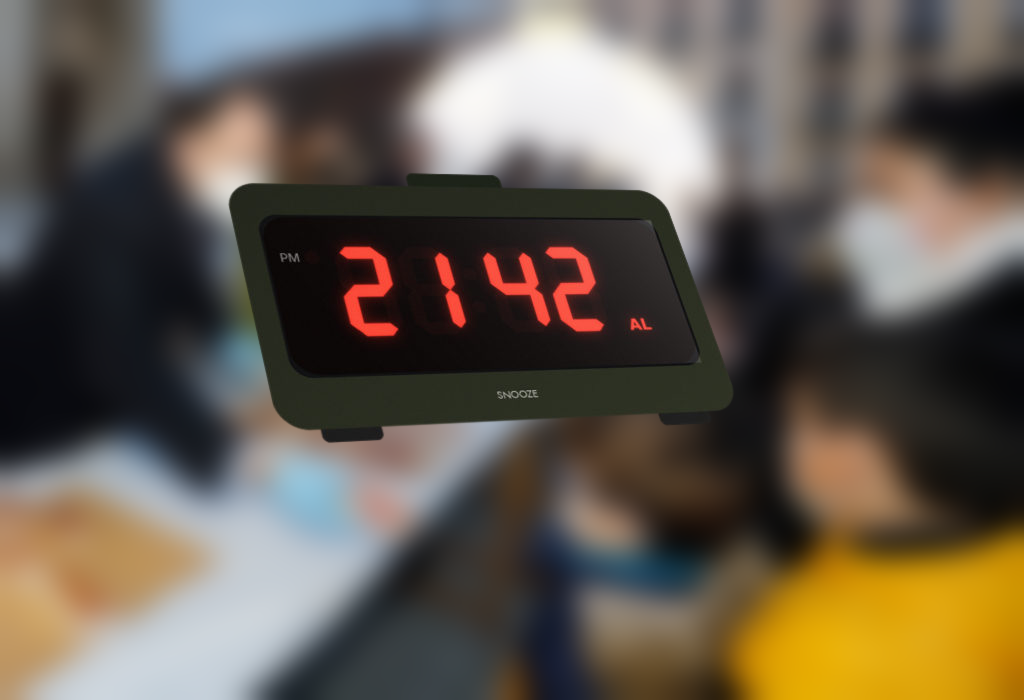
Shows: 21:42
